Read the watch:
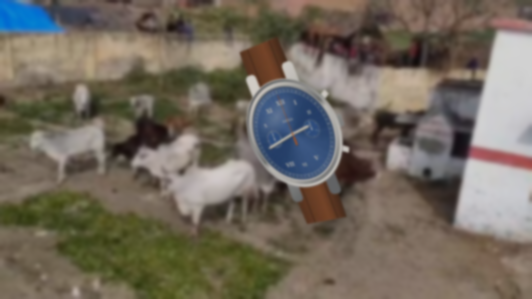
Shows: 2:43
